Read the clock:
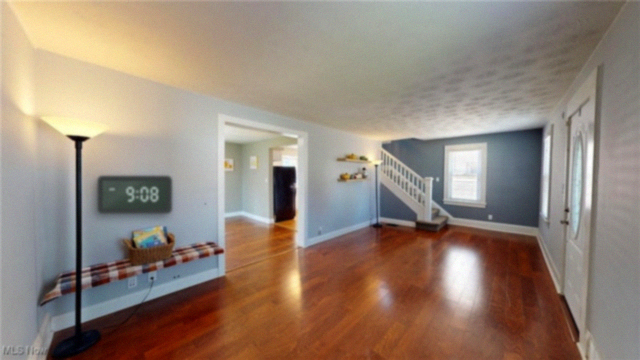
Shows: 9:08
